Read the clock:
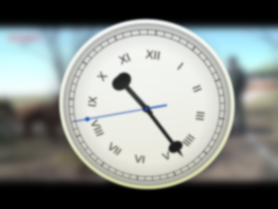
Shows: 10:22:42
